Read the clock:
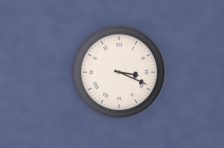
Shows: 3:19
